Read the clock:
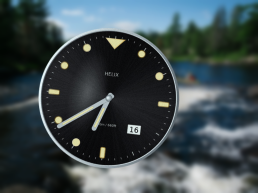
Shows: 6:39
